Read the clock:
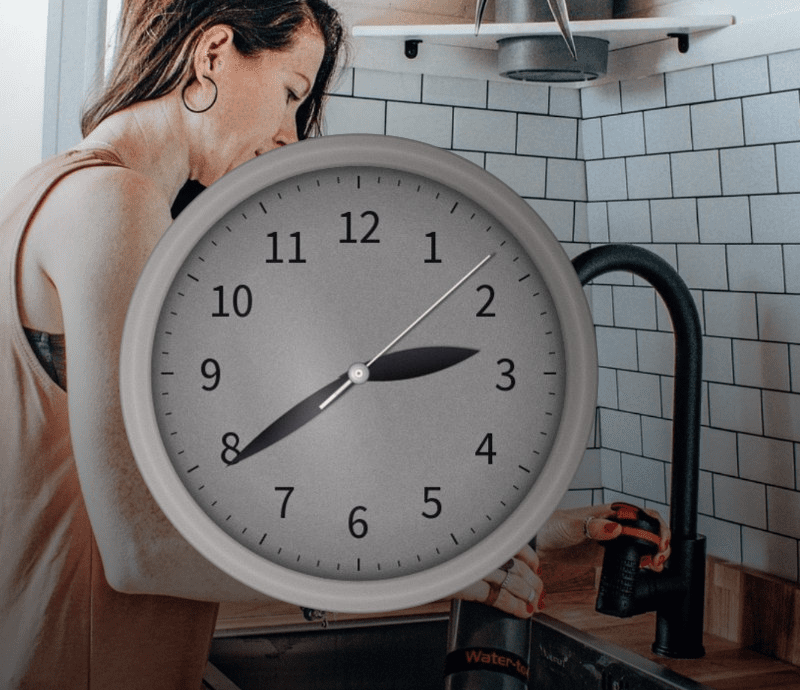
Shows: 2:39:08
